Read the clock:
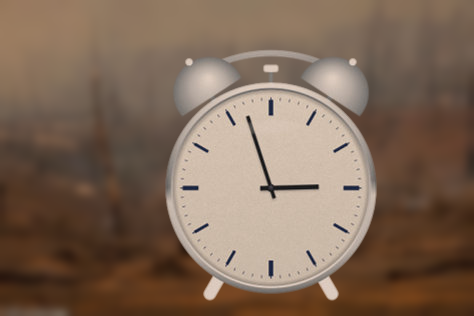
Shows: 2:57
